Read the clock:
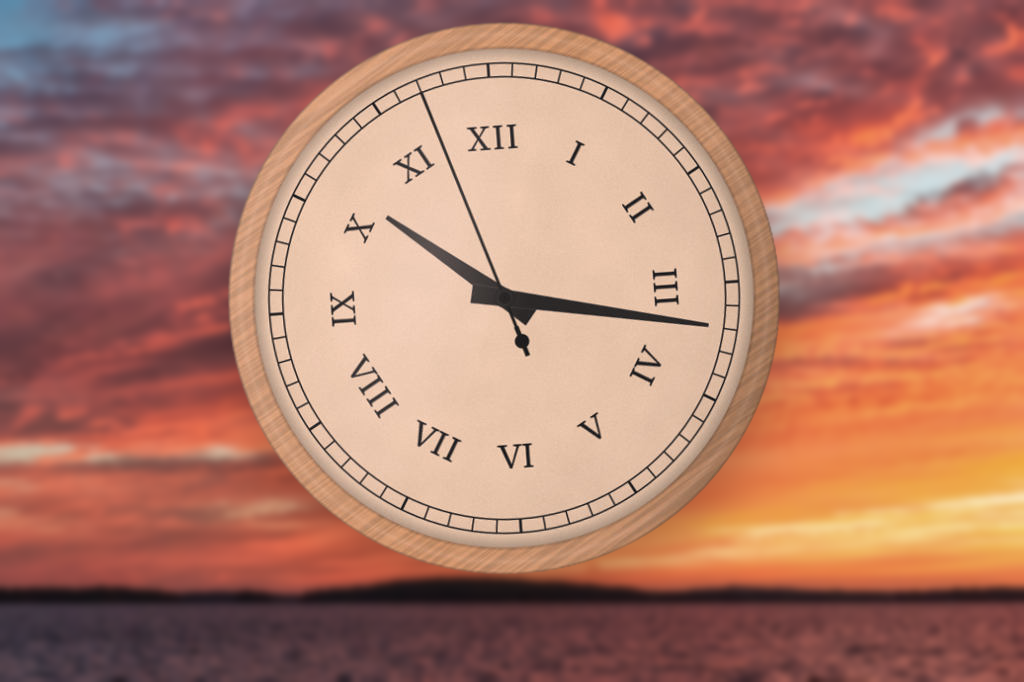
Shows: 10:16:57
